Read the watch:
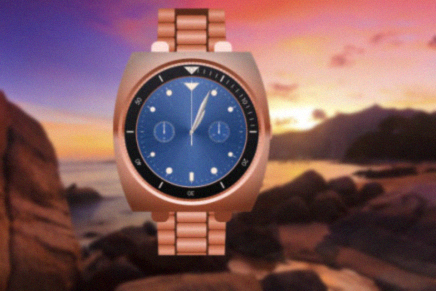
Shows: 1:04
